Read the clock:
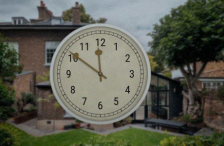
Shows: 11:51
